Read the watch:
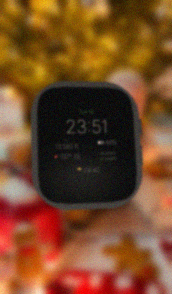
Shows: 23:51
